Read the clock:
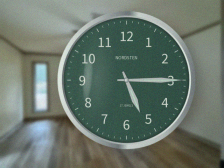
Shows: 5:15
